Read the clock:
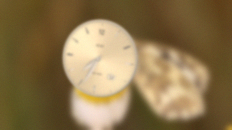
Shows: 7:34
